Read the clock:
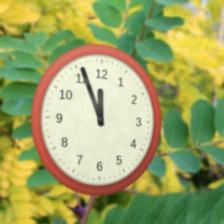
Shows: 11:56
